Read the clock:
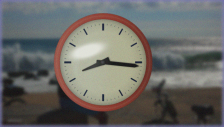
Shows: 8:16
